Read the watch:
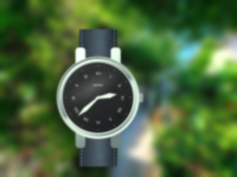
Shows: 2:38
